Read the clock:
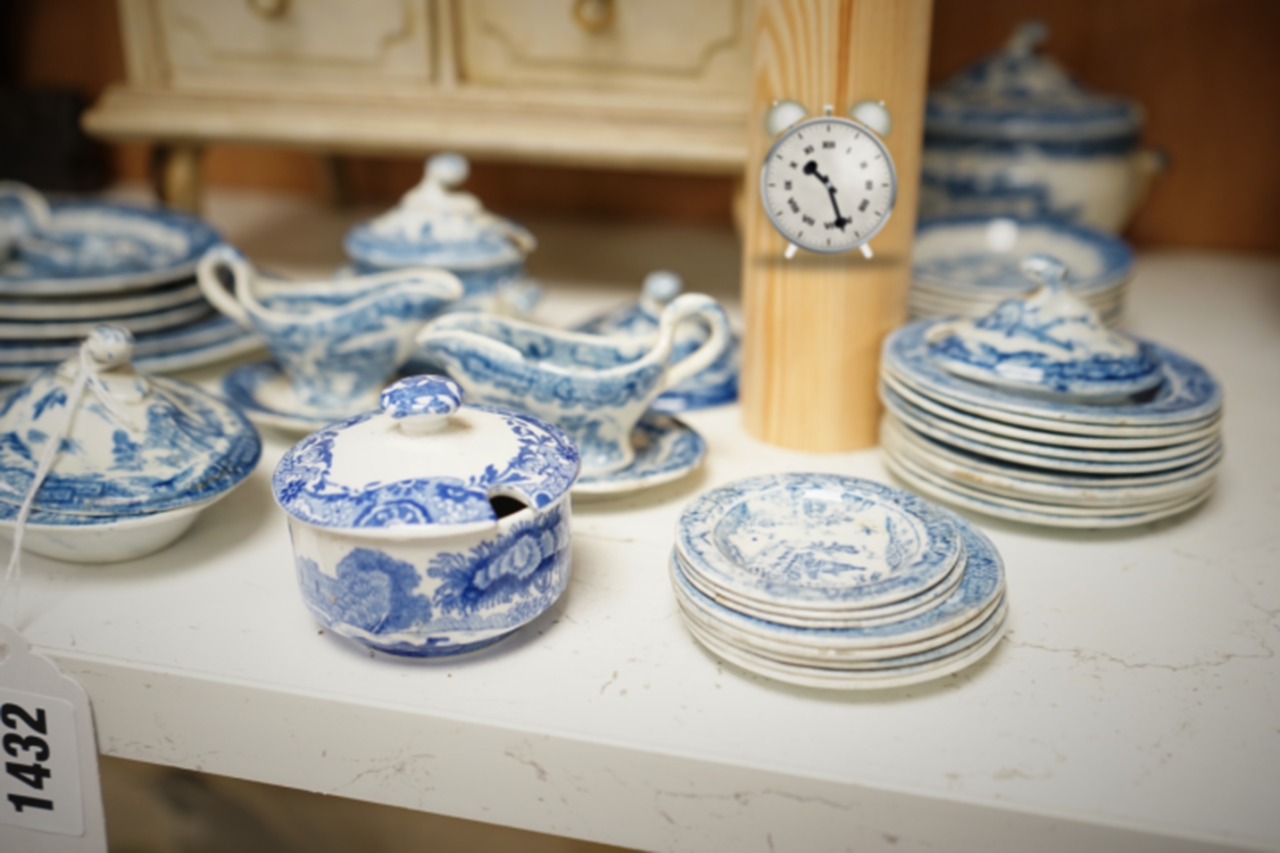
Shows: 10:27
